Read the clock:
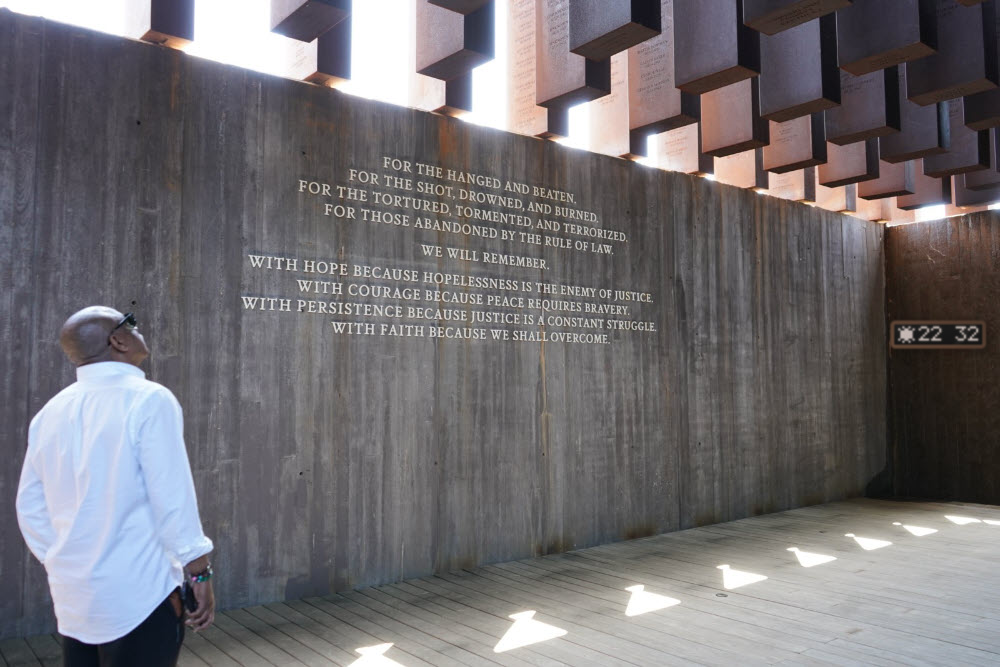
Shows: 22:32
